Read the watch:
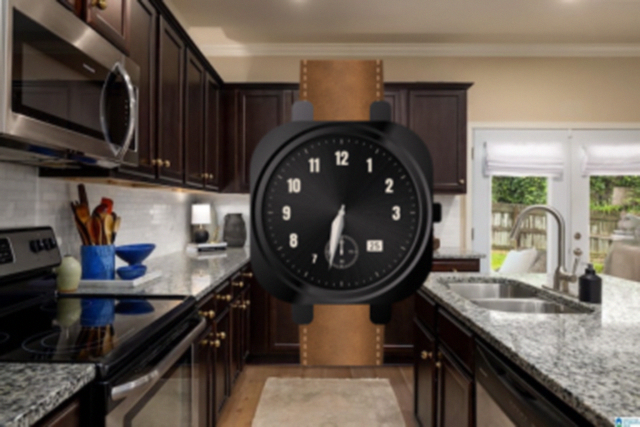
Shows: 6:32
